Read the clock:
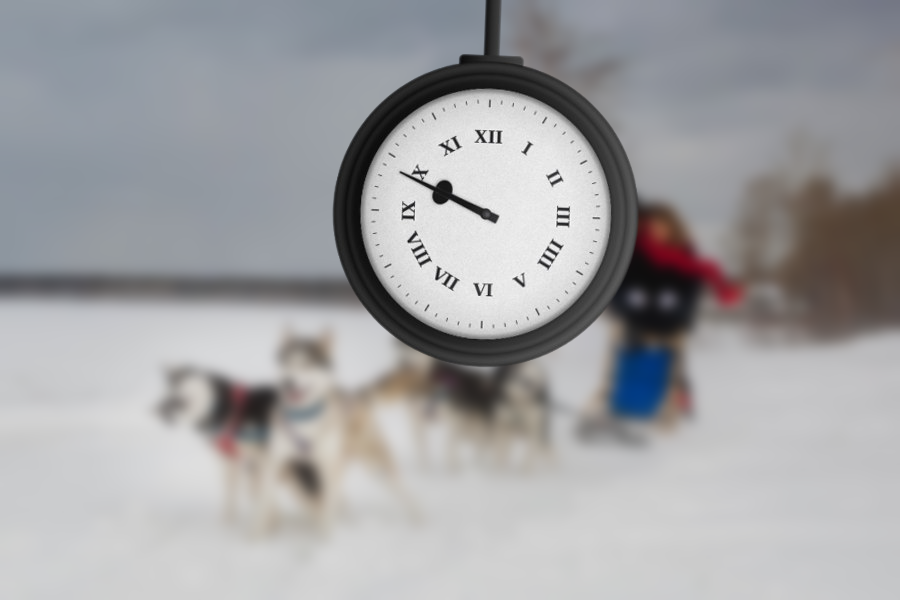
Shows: 9:49
